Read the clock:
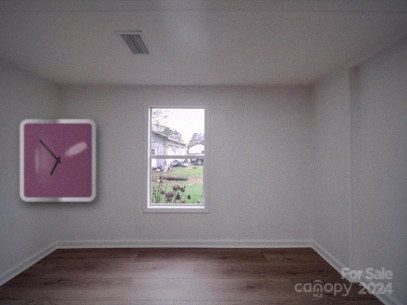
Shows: 6:53
